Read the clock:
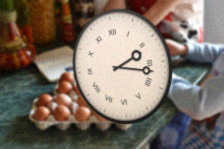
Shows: 2:17
